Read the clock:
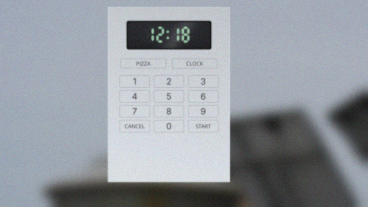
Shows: 12:18
